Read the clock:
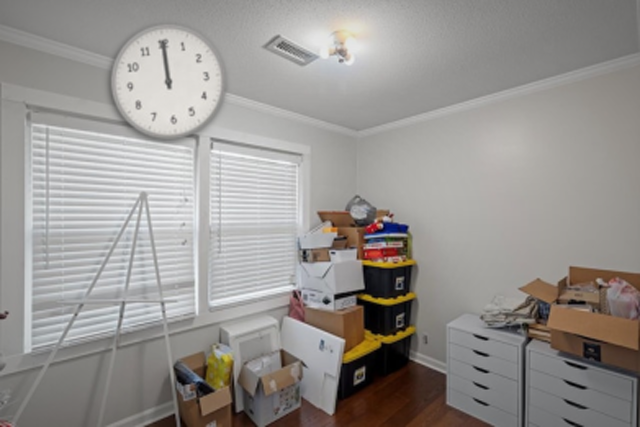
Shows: 12:00
